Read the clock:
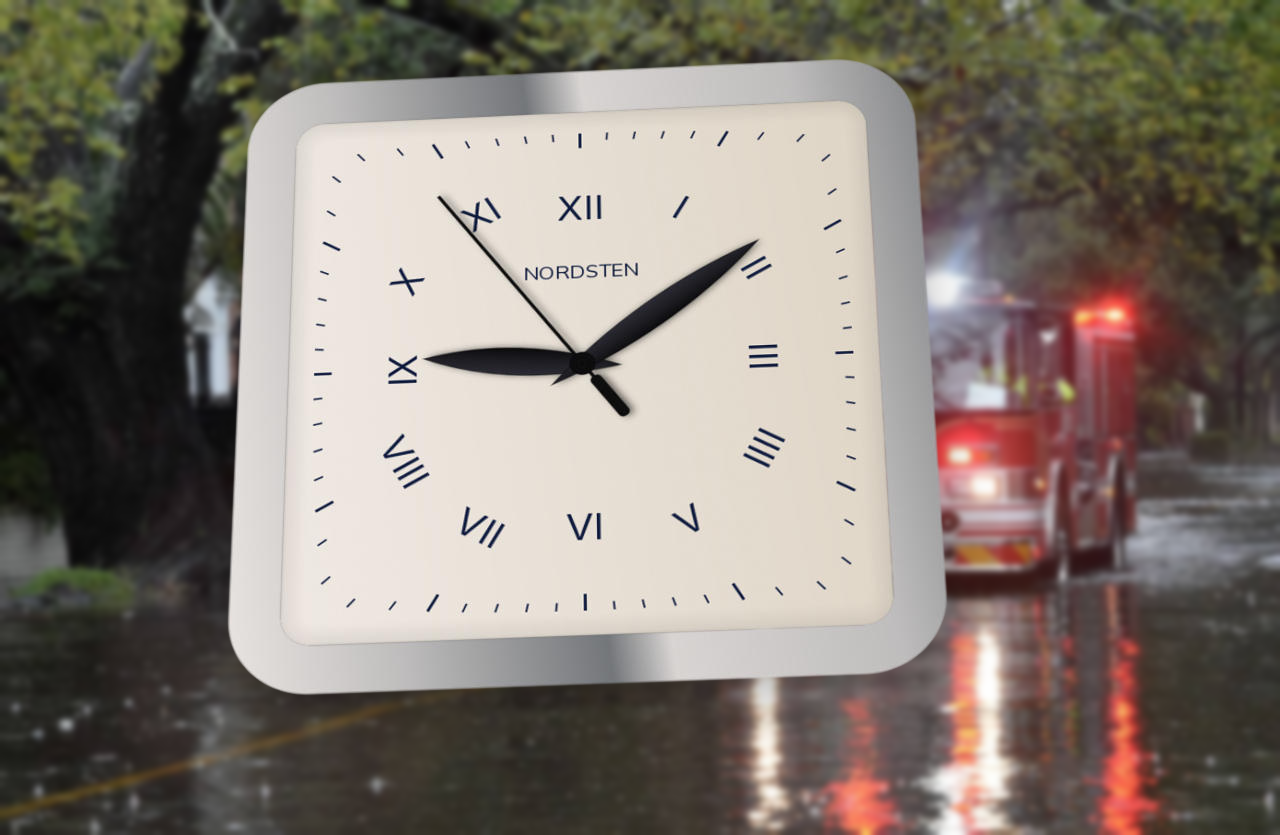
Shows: 9:08:54
